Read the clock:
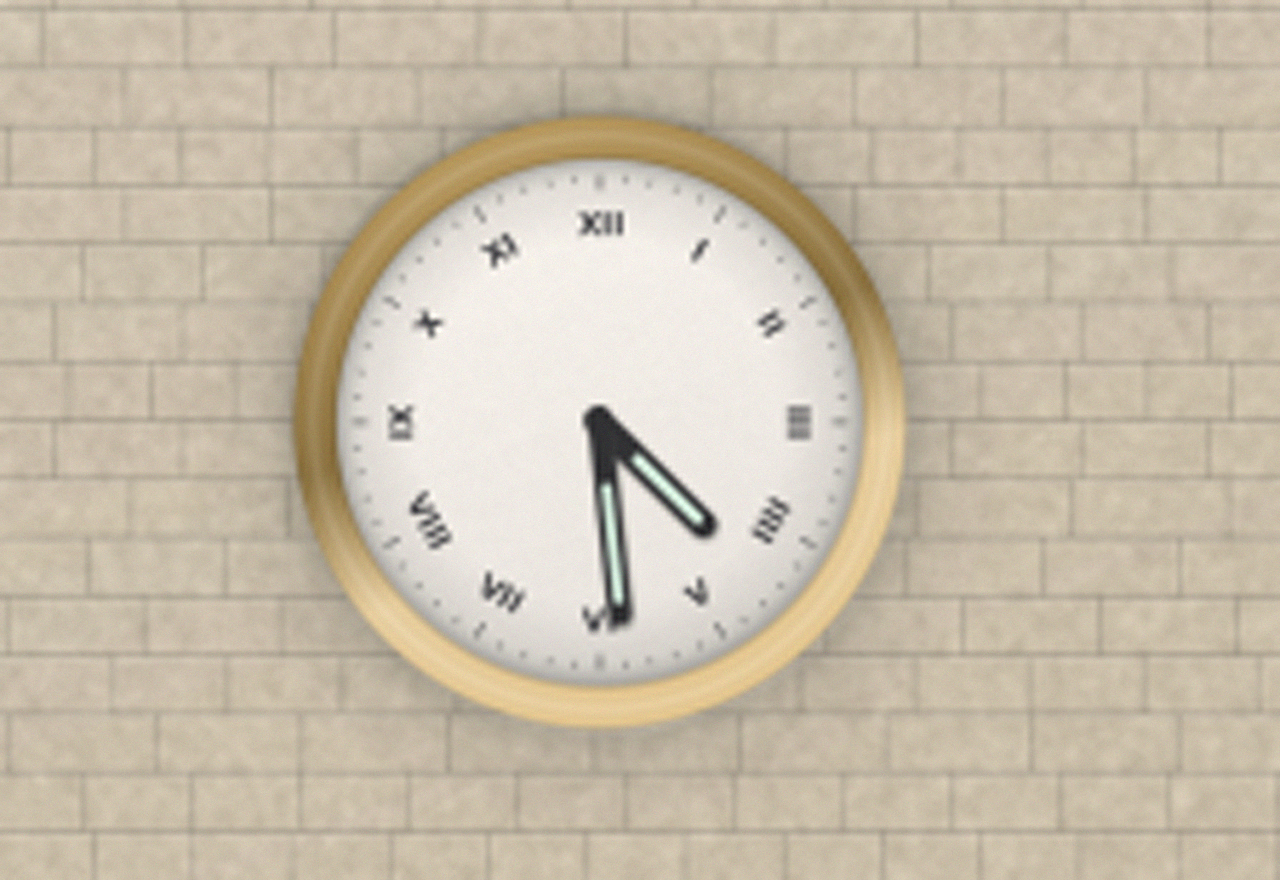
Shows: 4:29
